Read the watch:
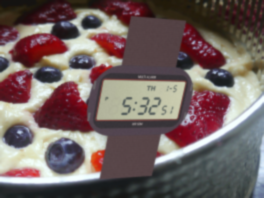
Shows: 5:32
